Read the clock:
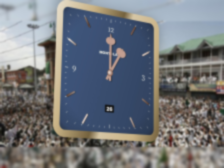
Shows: 1:00
